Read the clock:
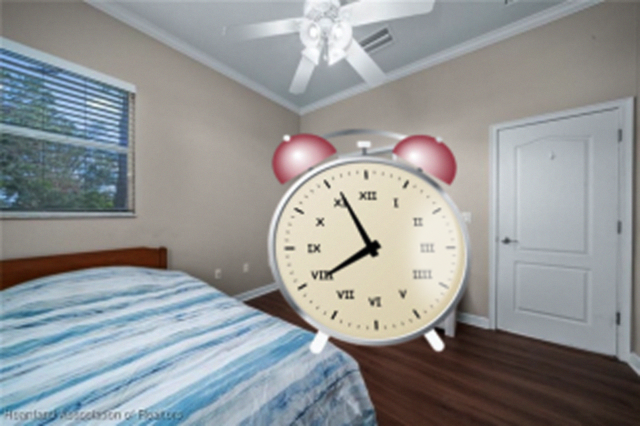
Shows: 7:56
